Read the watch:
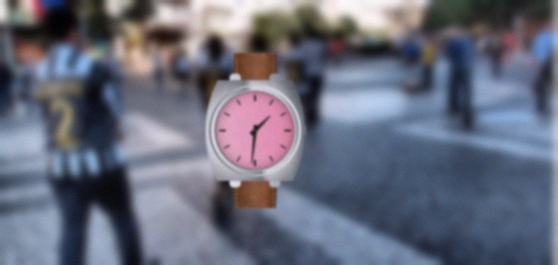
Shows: 1:31
